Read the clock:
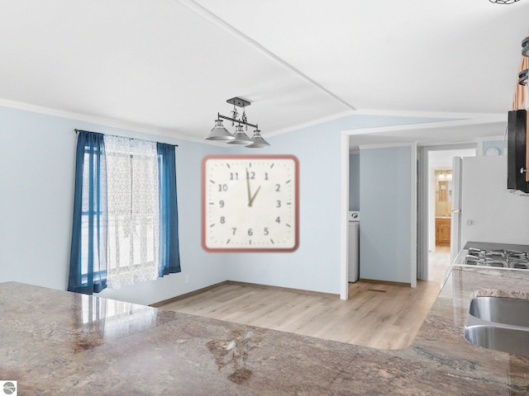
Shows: 12:59
